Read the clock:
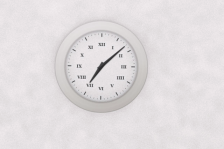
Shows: 7:08
